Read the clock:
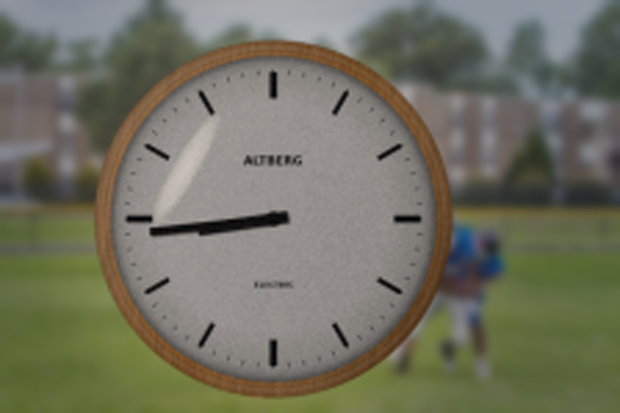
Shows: 8:44
